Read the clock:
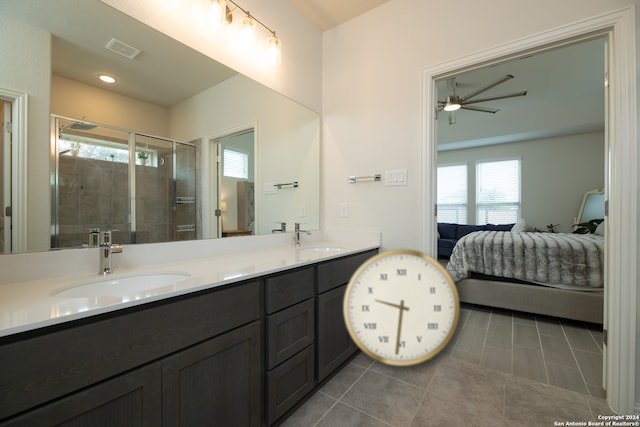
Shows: 9:31
